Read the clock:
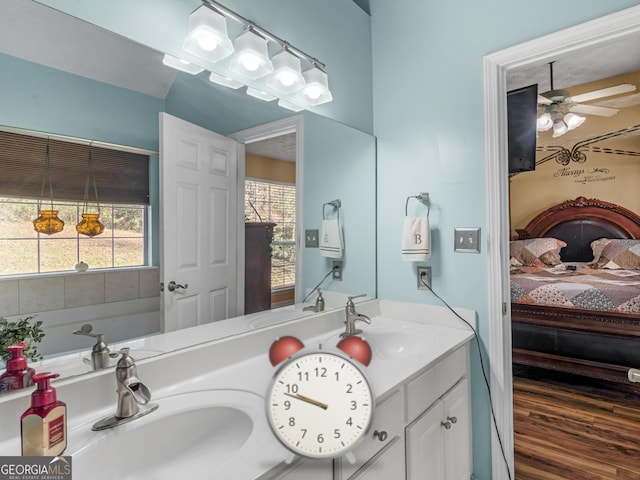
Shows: 9:48
